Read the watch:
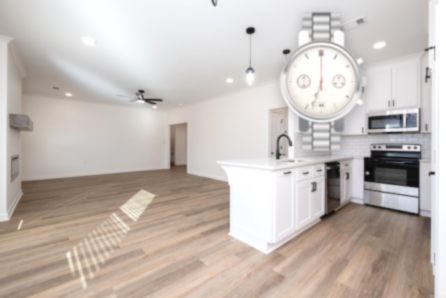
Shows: 6:33
